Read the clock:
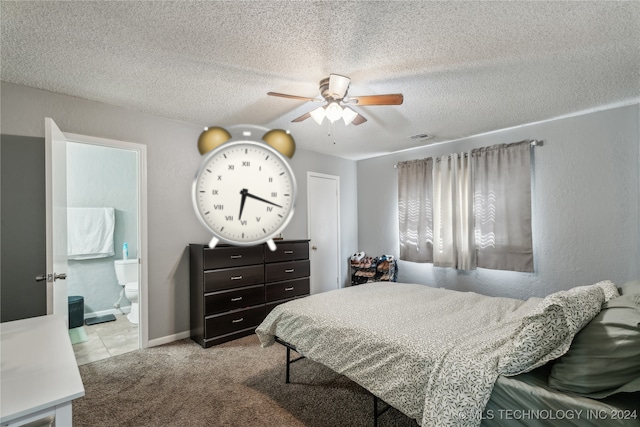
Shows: 6:18
